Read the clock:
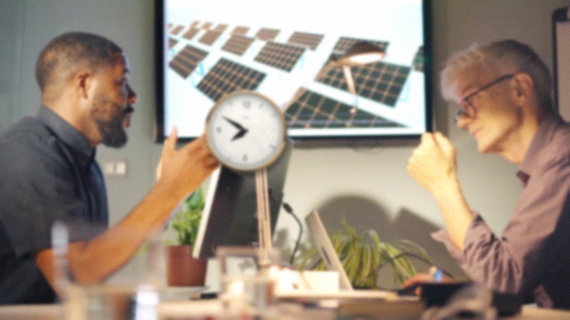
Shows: 7:50
